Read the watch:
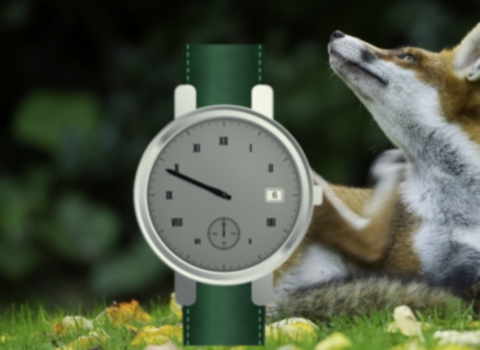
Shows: 9:49
